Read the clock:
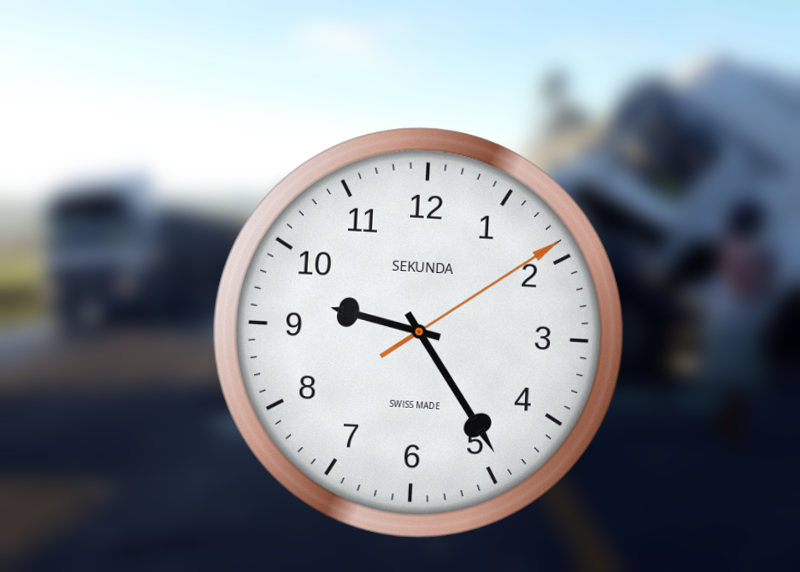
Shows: 9:24:09
